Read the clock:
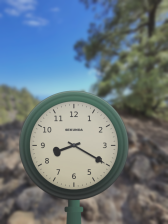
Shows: 8:20
